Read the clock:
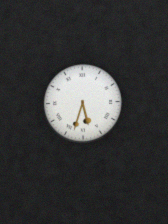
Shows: 5:33
